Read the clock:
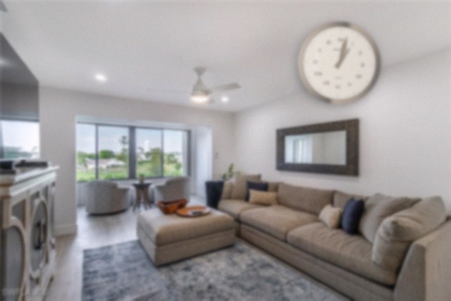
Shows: 1:02
